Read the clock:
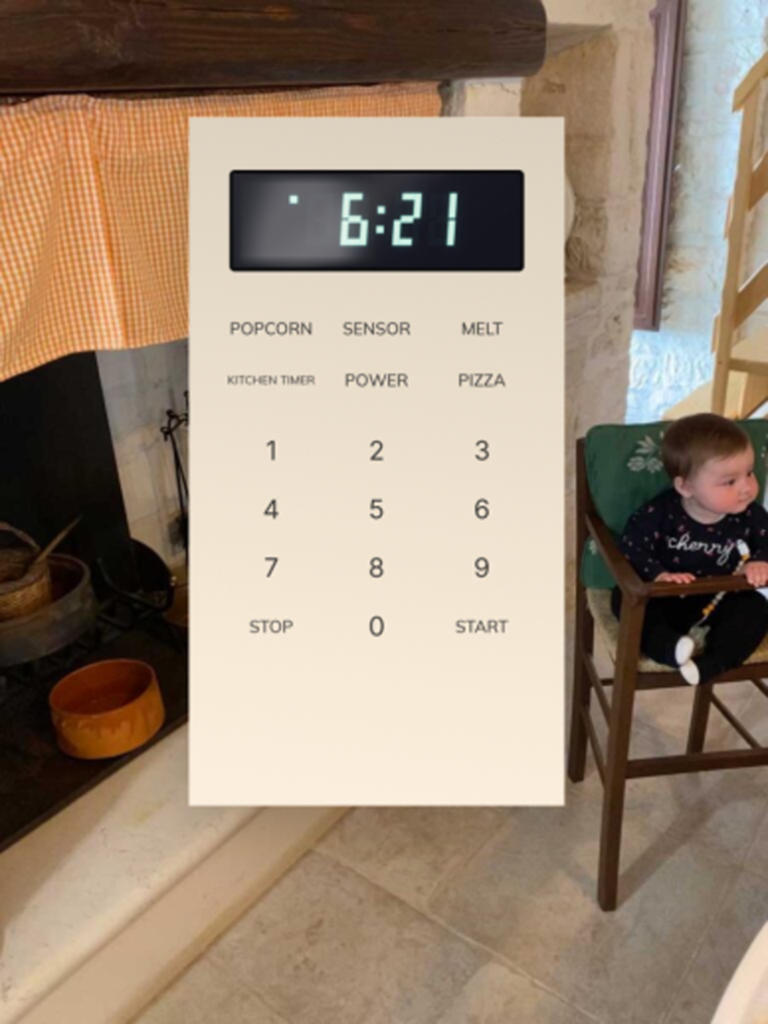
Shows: 6:21
